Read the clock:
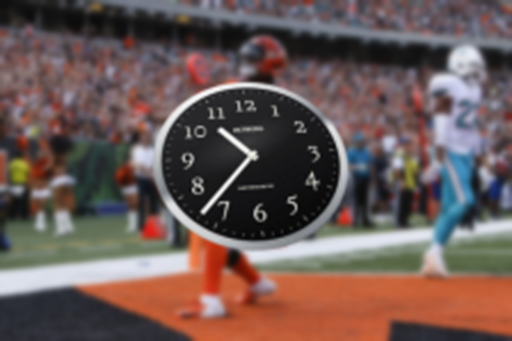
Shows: 10:37
